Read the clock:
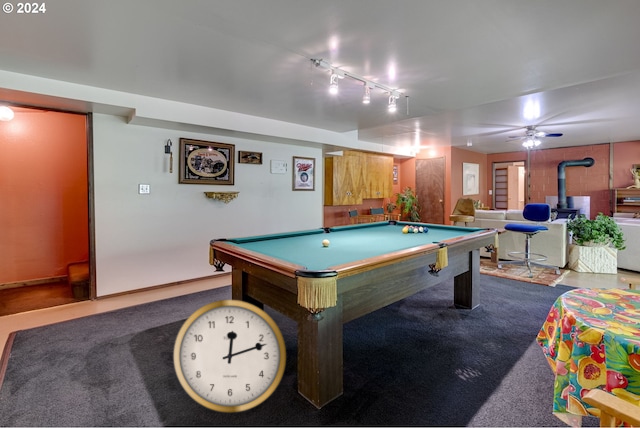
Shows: 12:12
